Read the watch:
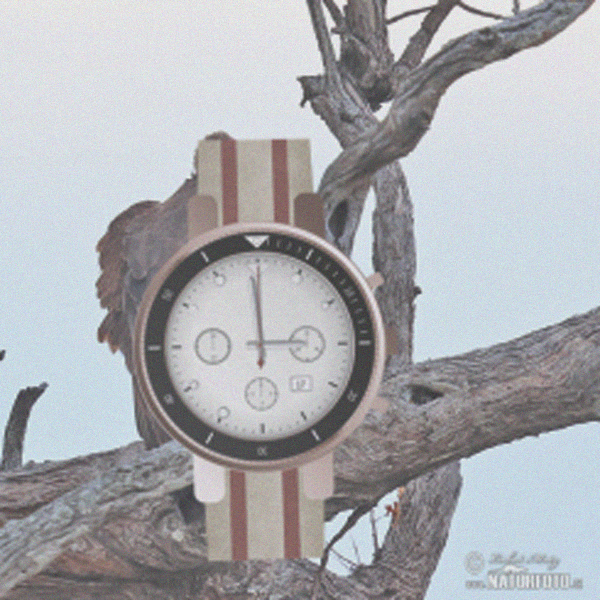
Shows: 2:59
